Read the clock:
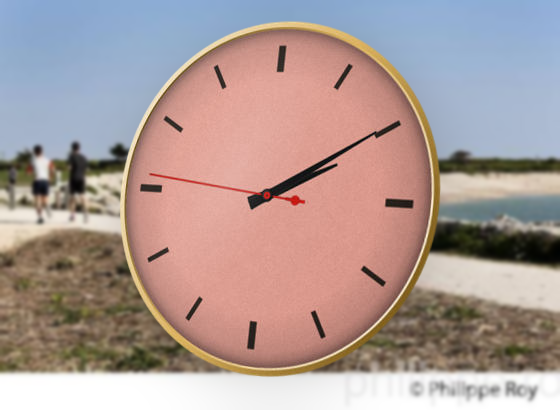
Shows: 2:09:46
